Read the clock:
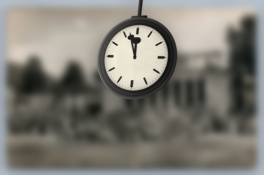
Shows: 11:57
